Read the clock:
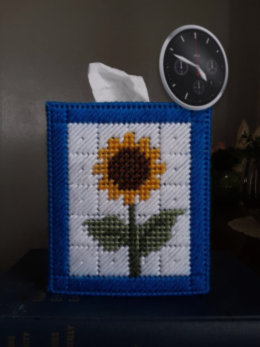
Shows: 4:49
